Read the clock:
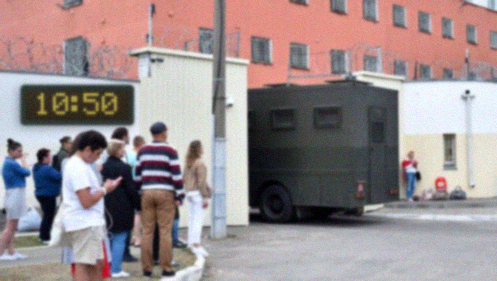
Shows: 10:50
